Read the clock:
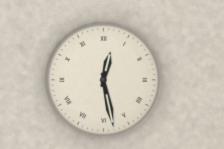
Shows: 12:28
